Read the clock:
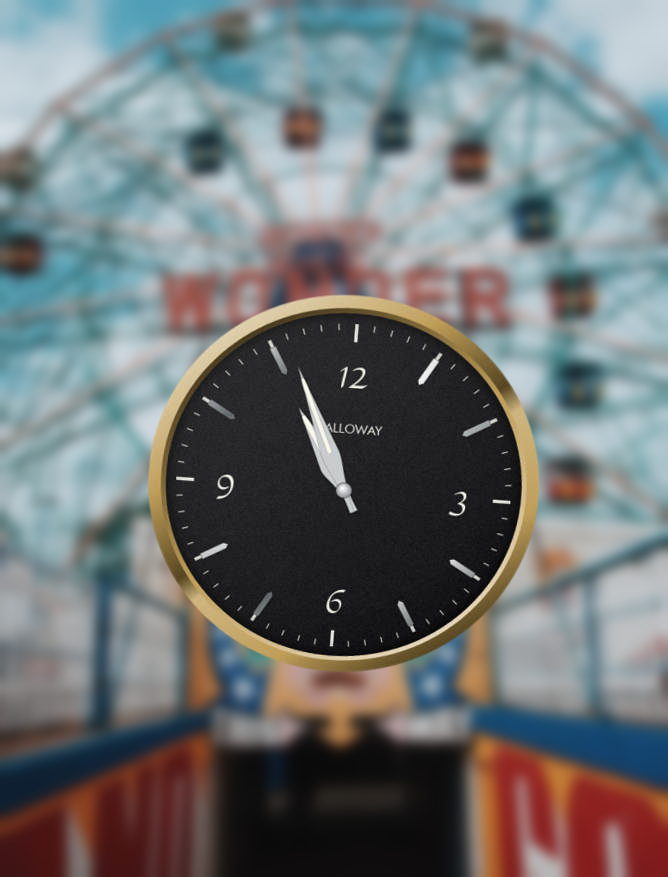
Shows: 10:56
